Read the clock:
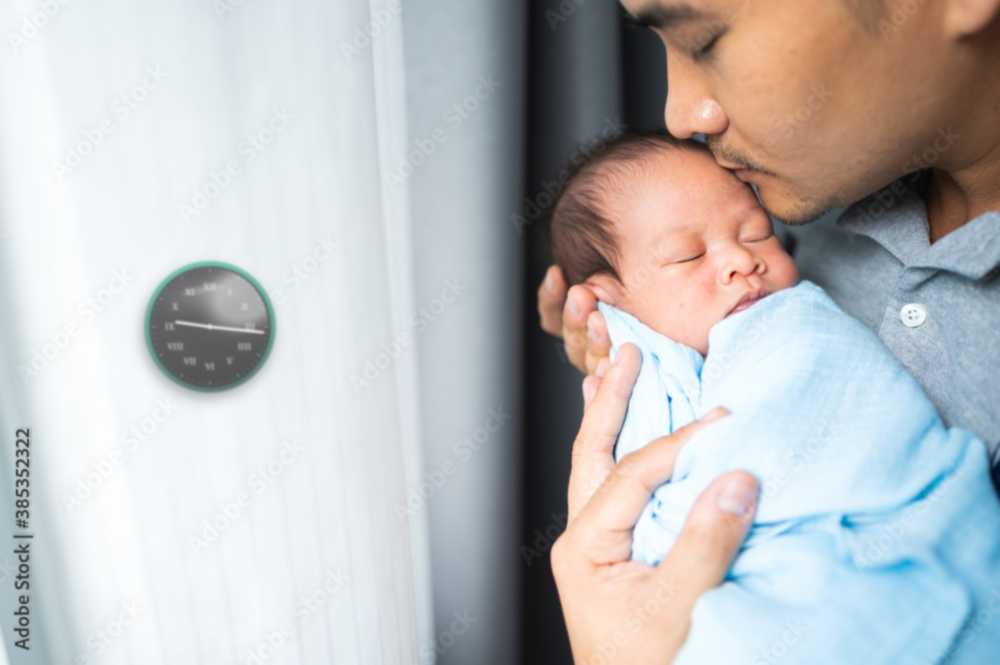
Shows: 9:16
